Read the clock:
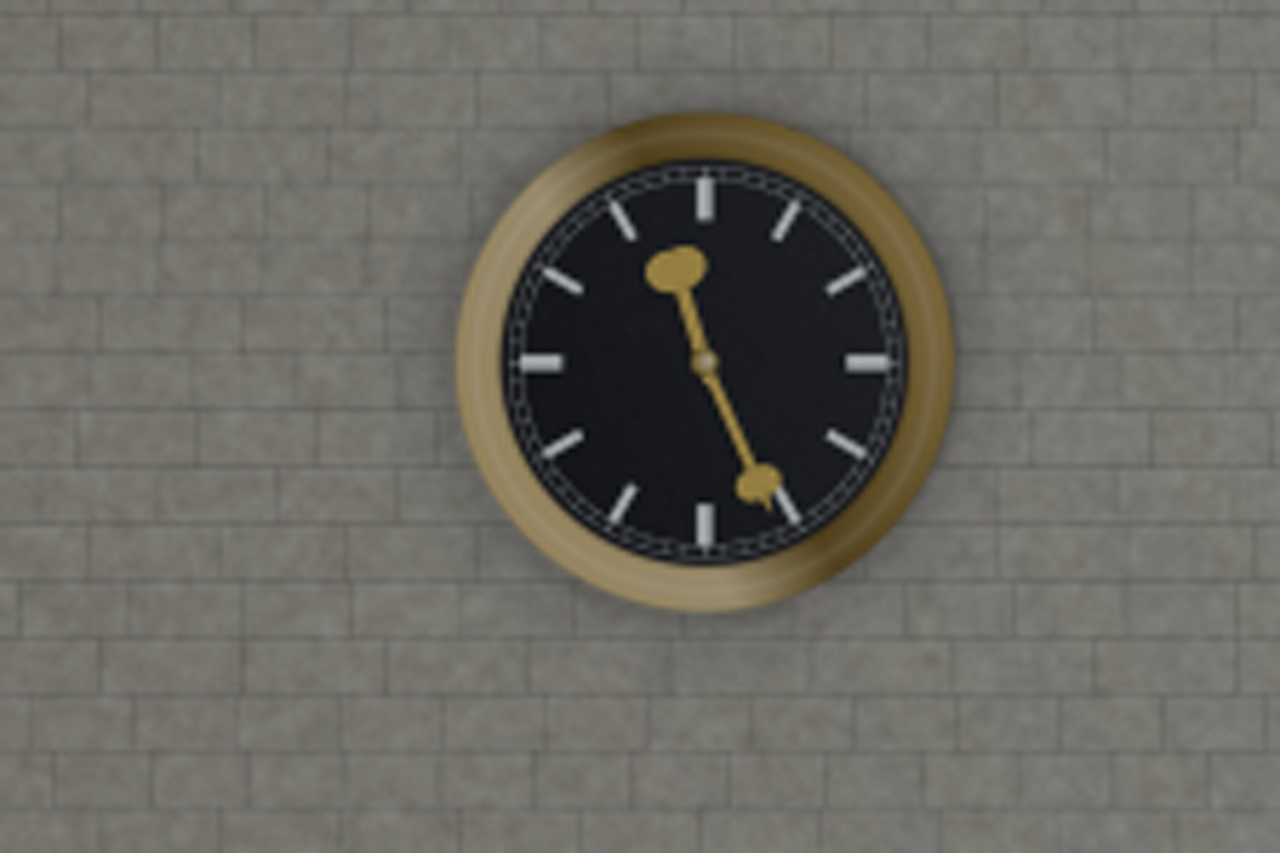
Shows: 11:26
